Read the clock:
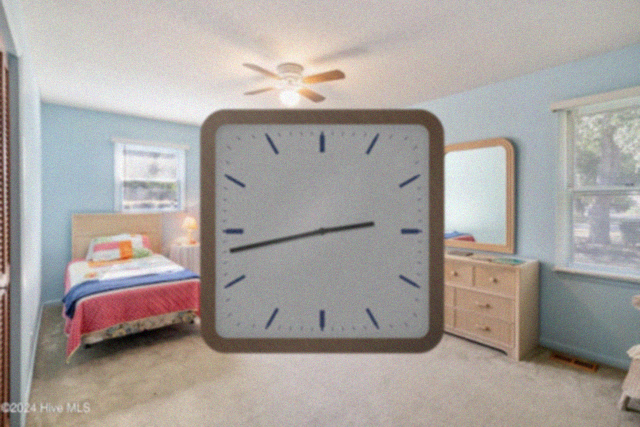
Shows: 2:43
